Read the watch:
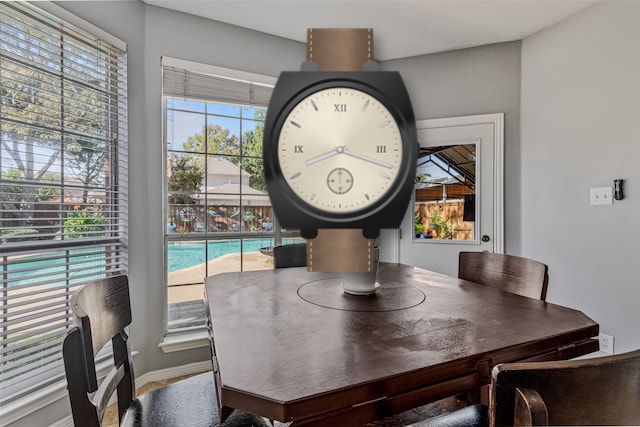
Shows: 8:18
